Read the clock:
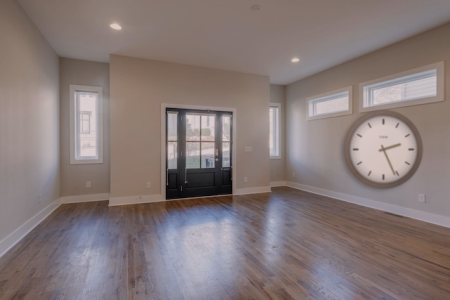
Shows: 2:26
